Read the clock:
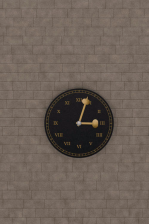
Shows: 3:03
